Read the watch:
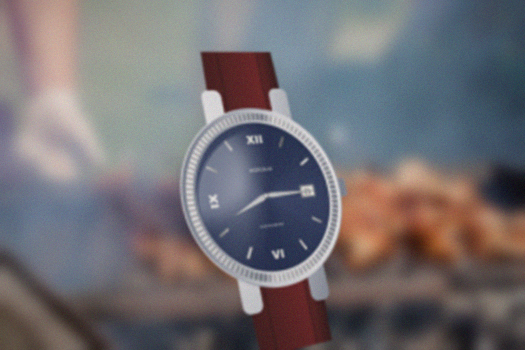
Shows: 8:15
